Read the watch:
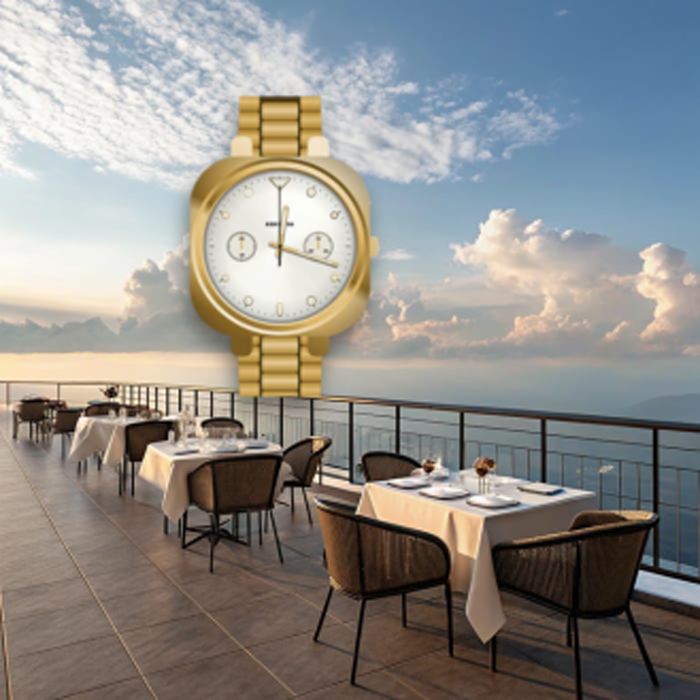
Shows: 12:18
